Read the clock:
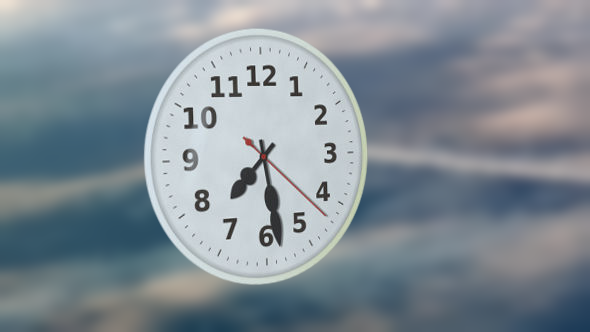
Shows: 7:28:22
